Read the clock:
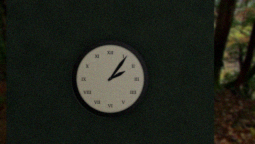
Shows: 2:06
